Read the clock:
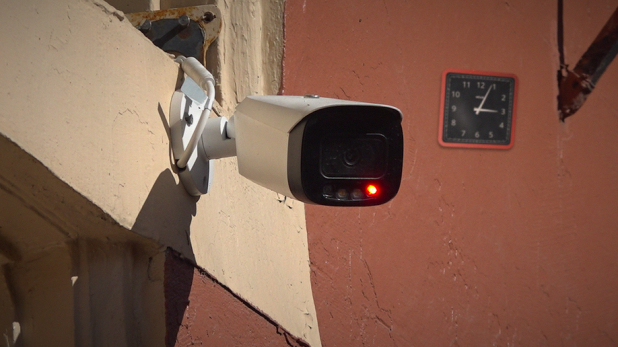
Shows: 3:04
